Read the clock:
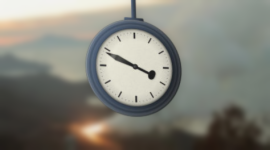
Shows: 3:49
